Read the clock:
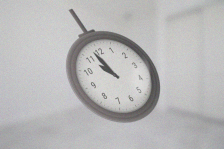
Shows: 10:58
